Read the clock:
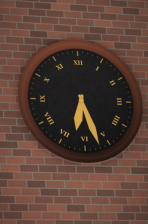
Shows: 6:27
